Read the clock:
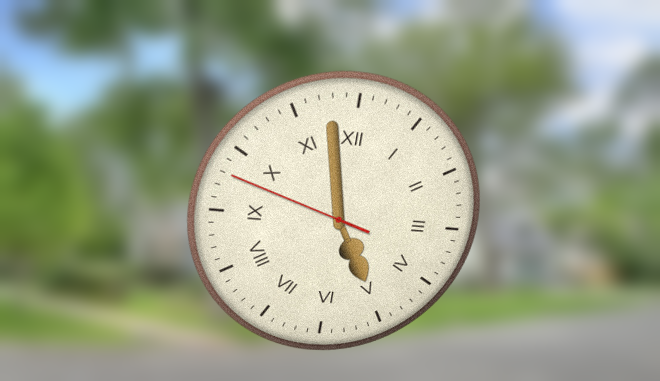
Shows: 4:57:48
